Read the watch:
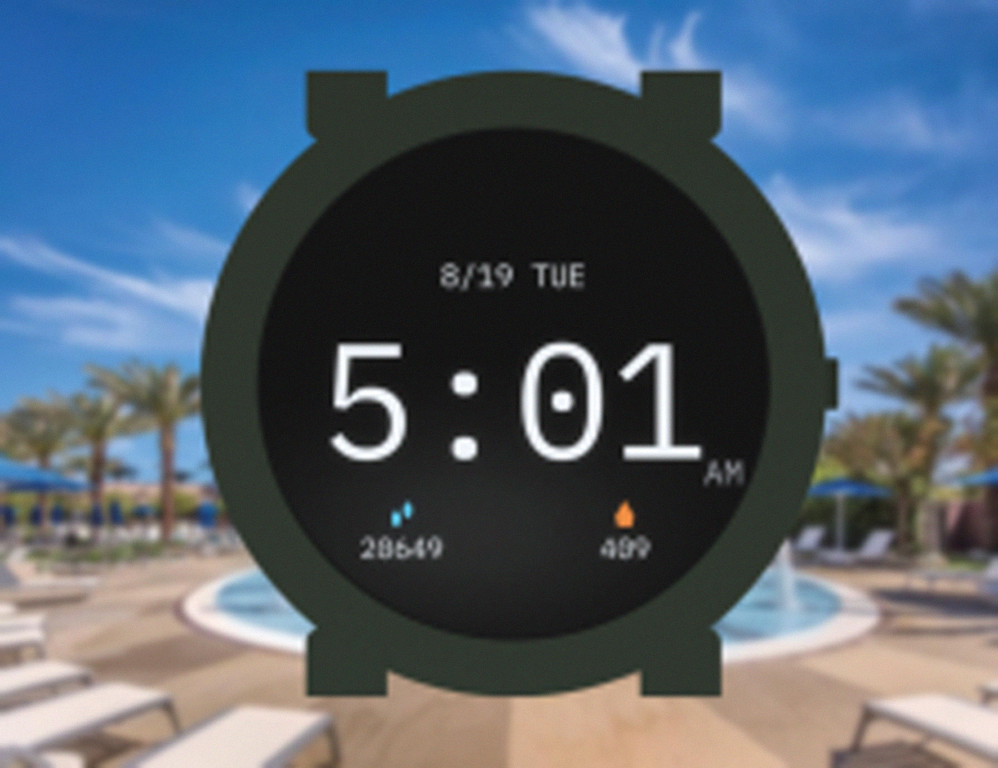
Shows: 5:01
